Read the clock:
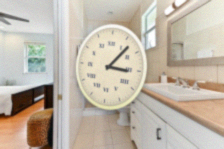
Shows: 3:07
